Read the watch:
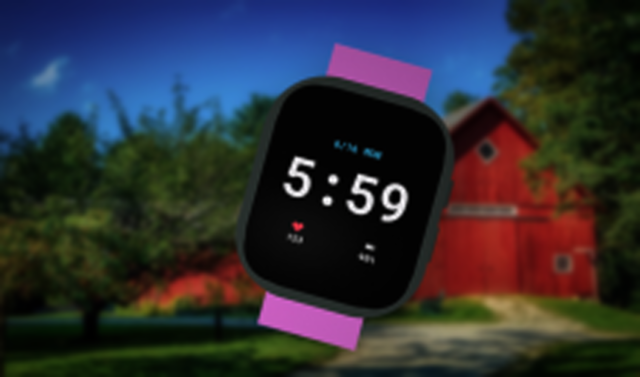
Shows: 5:59
